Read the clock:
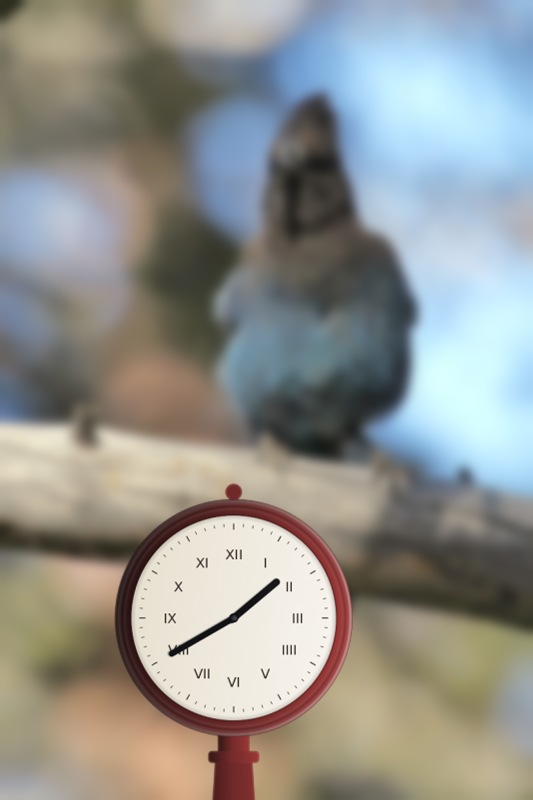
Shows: 1:40
